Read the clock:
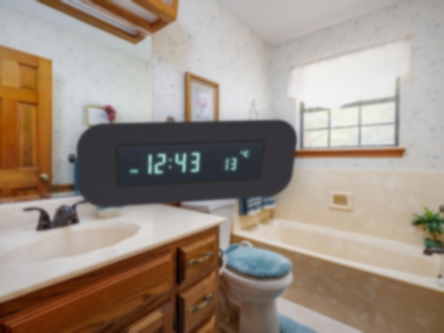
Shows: 12:43
